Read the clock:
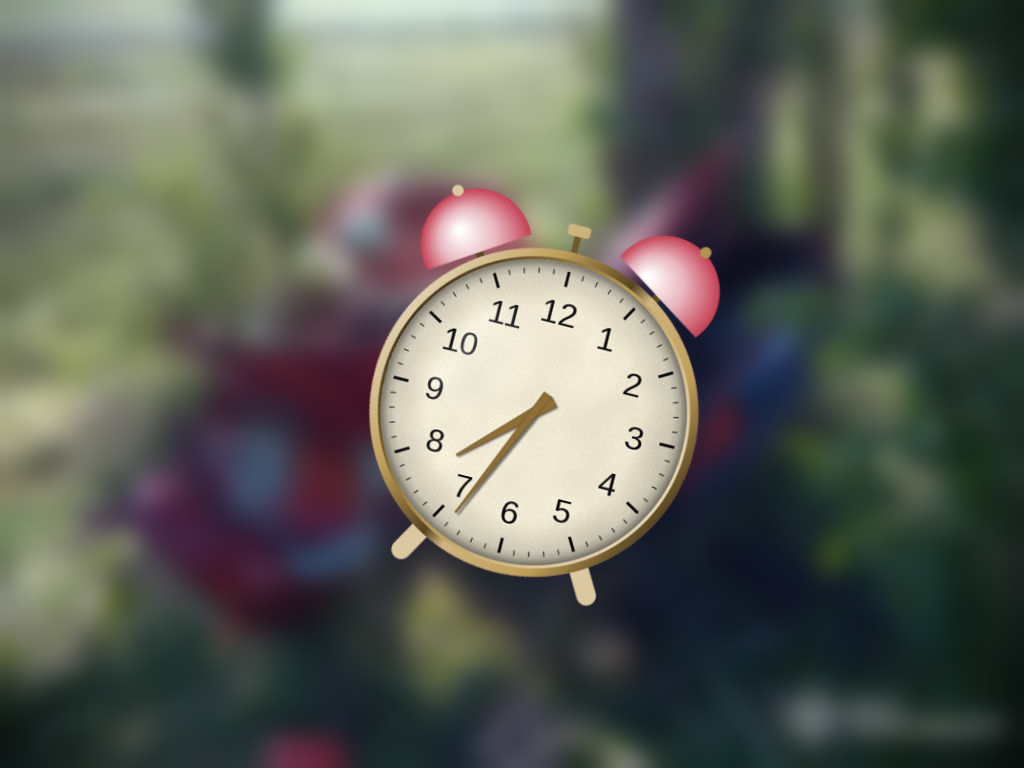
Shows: 7:34
